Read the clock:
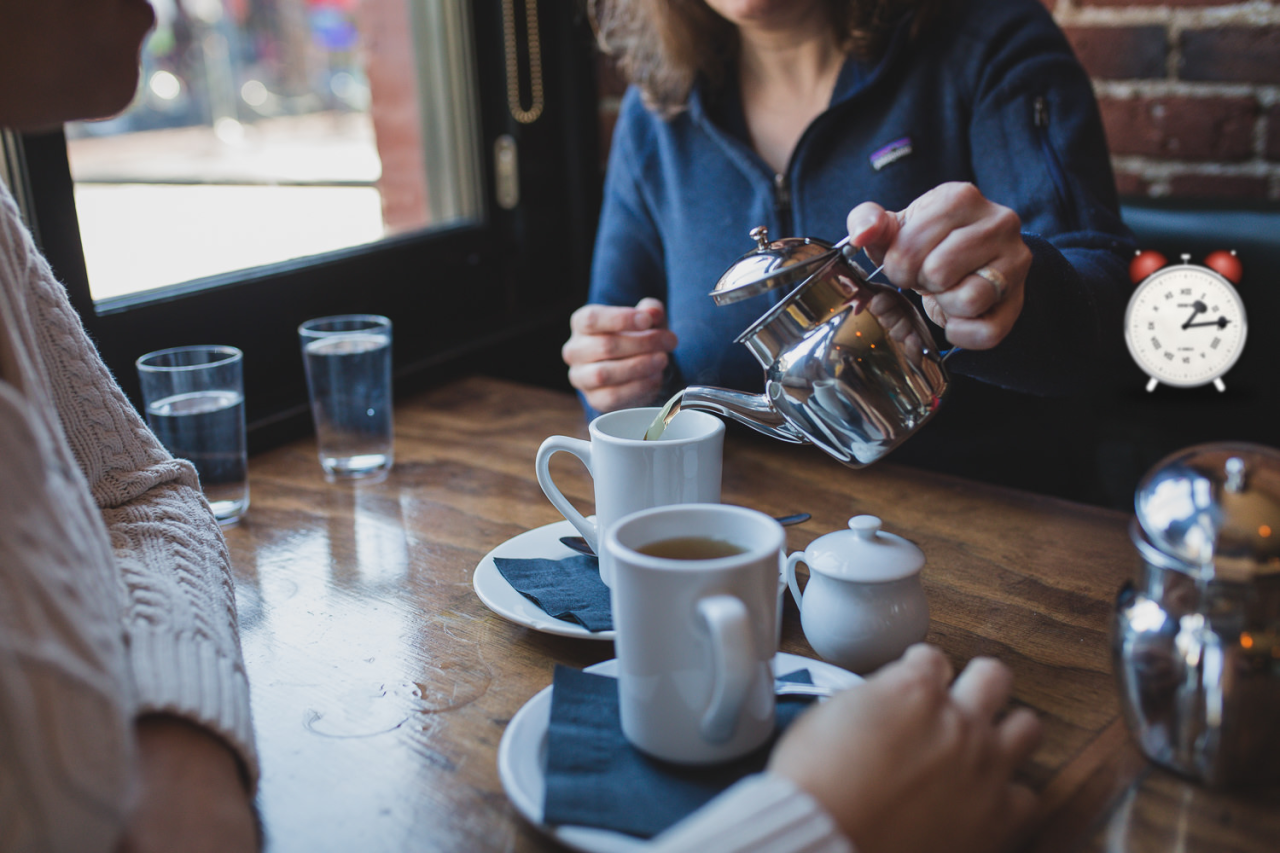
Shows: 1:14
